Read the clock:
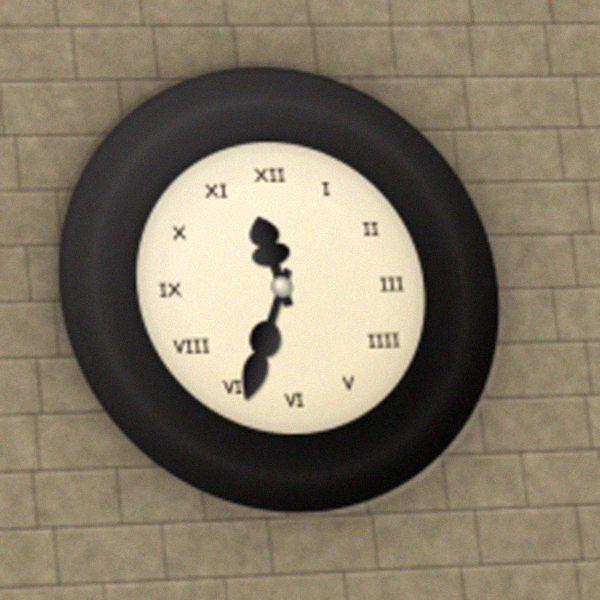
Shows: 11:34
